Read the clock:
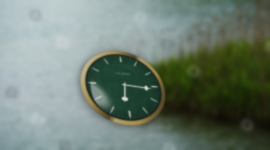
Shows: 6:16
